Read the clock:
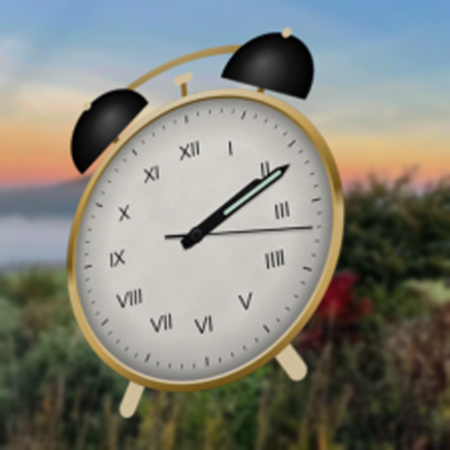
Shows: 2:11:17
